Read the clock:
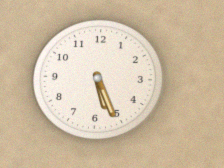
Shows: 5:26
